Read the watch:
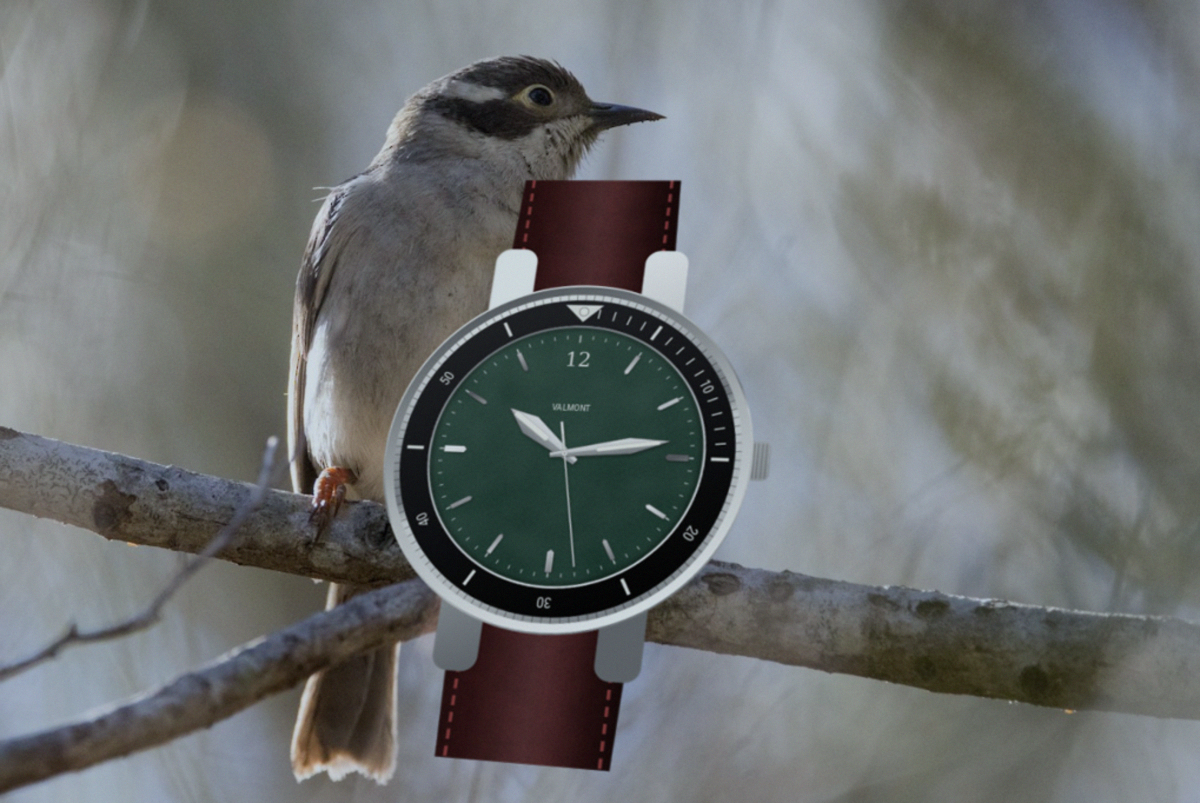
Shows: 10:13:28
